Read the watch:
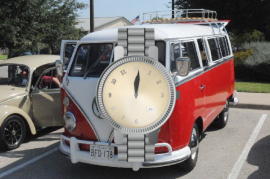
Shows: 12:01
